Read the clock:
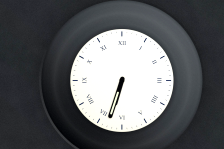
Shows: 6:33
